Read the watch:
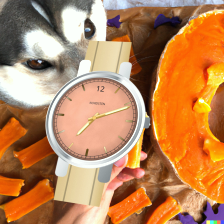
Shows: 7:11
